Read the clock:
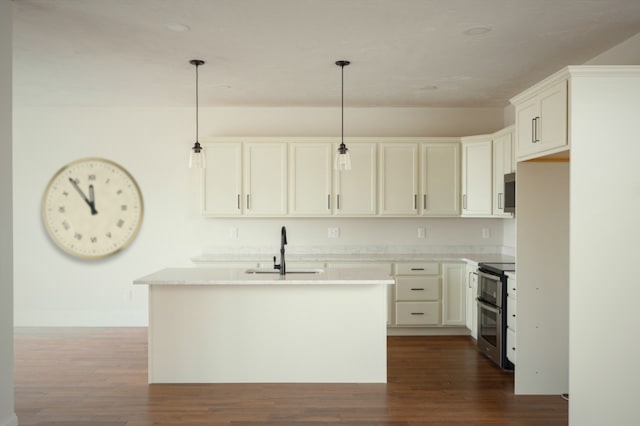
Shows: 11:54
